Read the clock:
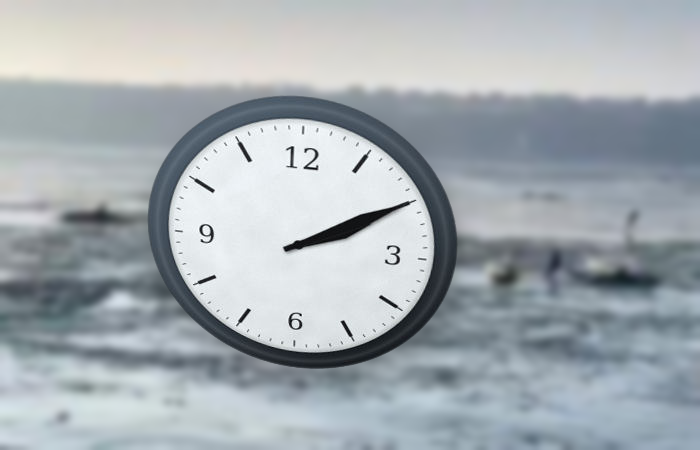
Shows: 2:10
